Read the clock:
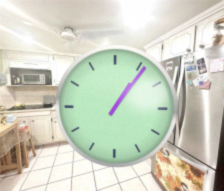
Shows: 1:06
